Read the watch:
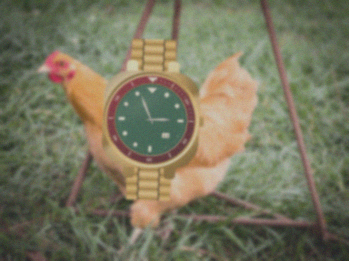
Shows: 2:56
